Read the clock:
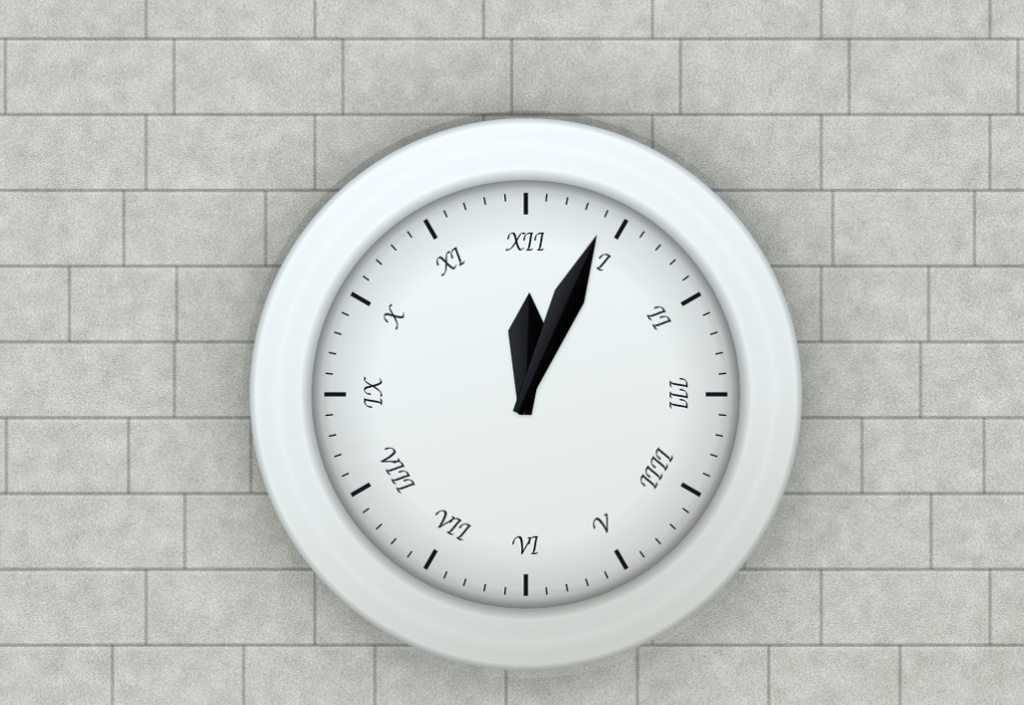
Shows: 12:04
